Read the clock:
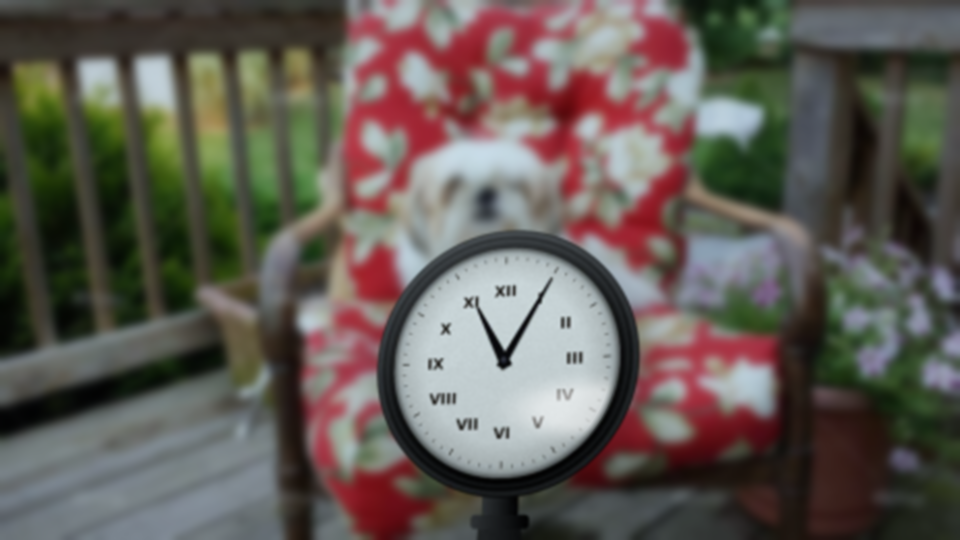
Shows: 11:05
